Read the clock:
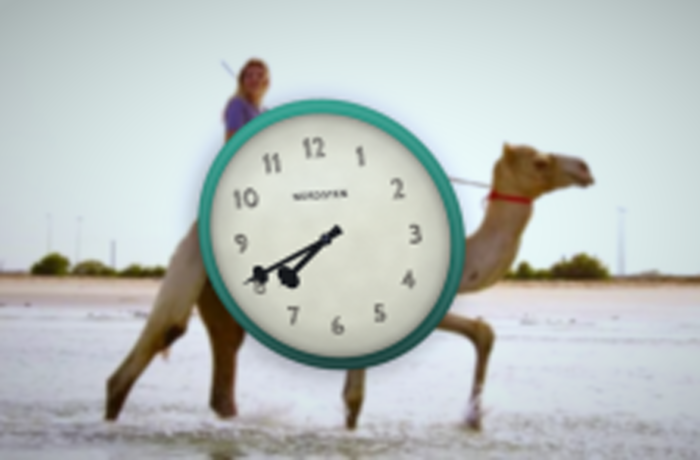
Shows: 7:41
